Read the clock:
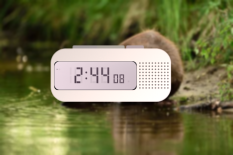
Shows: 2:44:08
